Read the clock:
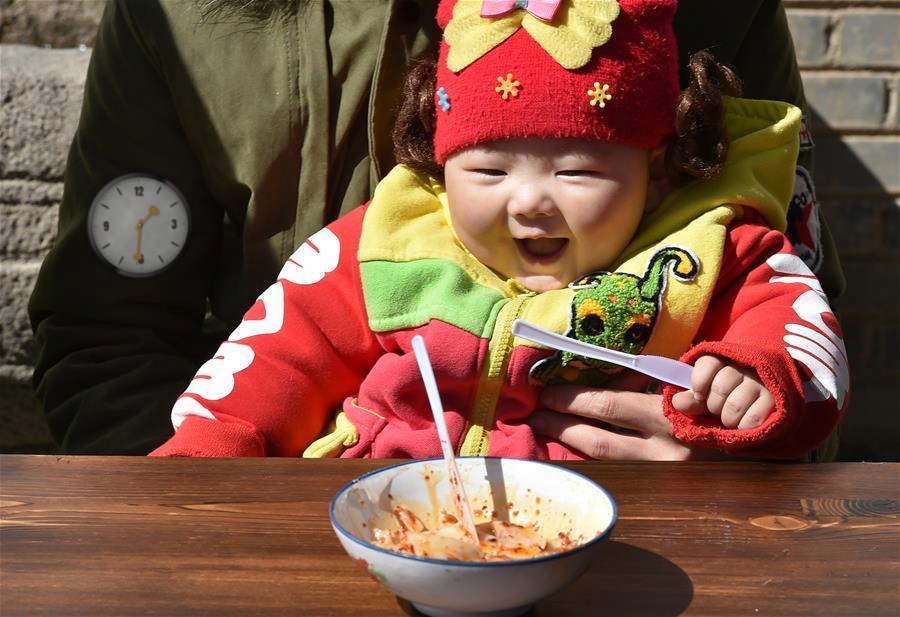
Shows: 1:31
